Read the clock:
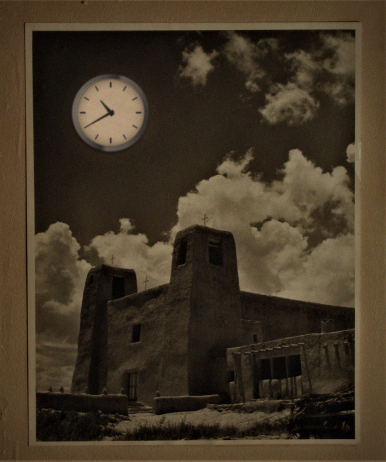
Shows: 10:40
